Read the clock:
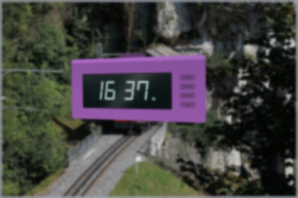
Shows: 16:37
